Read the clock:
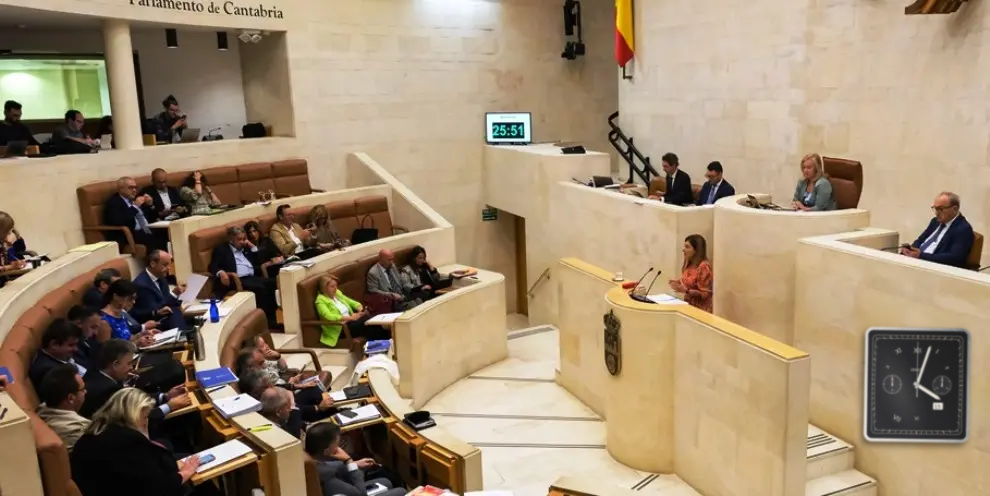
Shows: 4:03
